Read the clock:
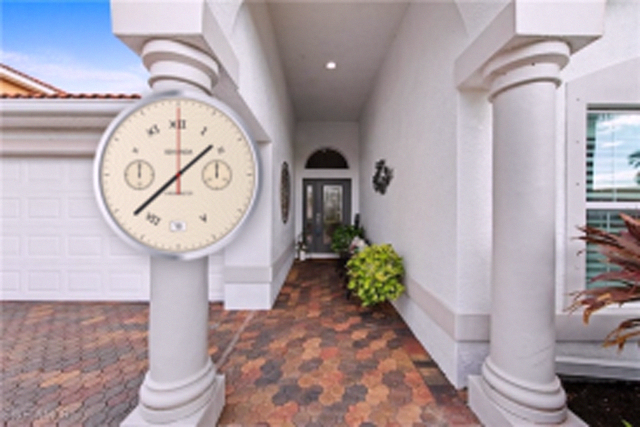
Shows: 1:38
